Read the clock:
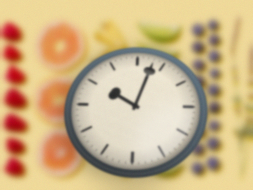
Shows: 10:03
